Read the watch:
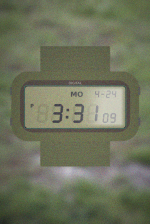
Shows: 3:31:09
